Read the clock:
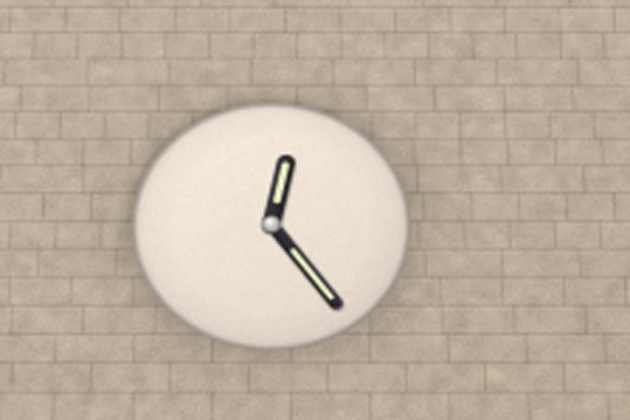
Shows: 12:24
